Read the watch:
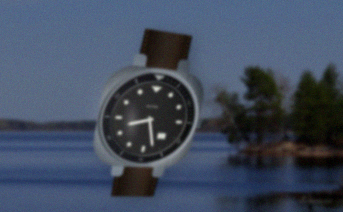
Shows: 8:27
